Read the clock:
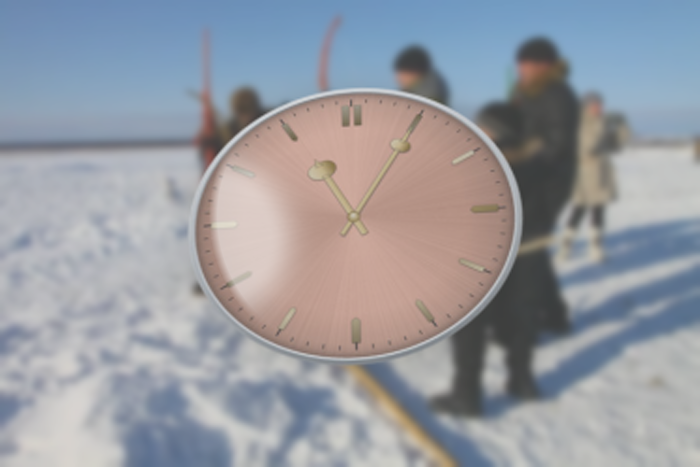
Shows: 11:05
